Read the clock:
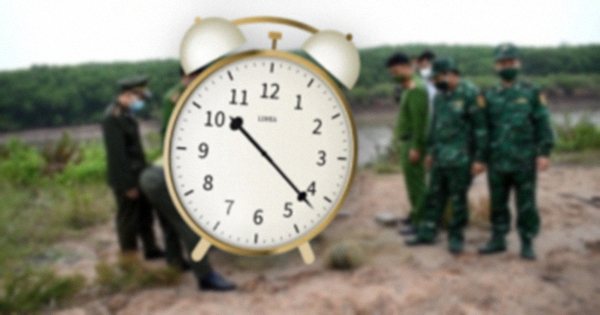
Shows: 10:22
